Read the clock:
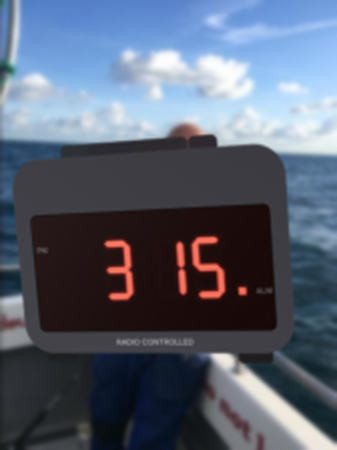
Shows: 3:15
